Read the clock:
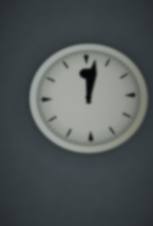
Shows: 12:02
